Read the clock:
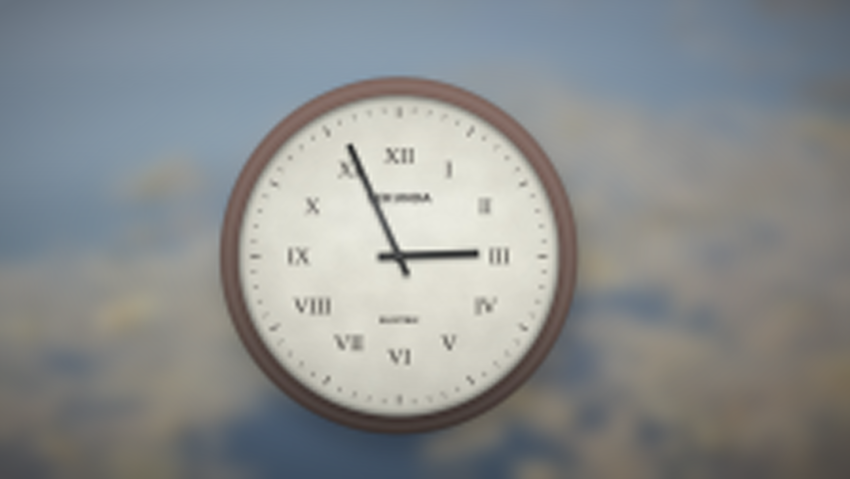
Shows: 2:56
